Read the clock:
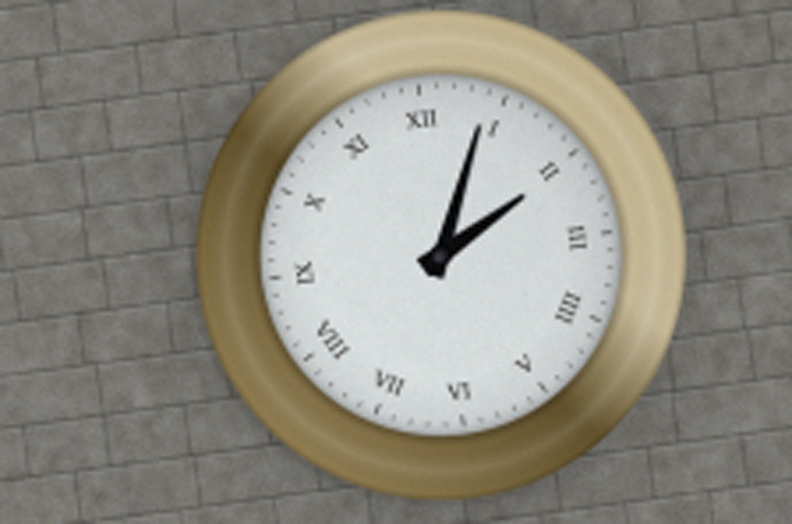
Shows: 2:04
